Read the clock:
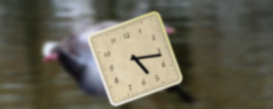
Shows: 5:17
